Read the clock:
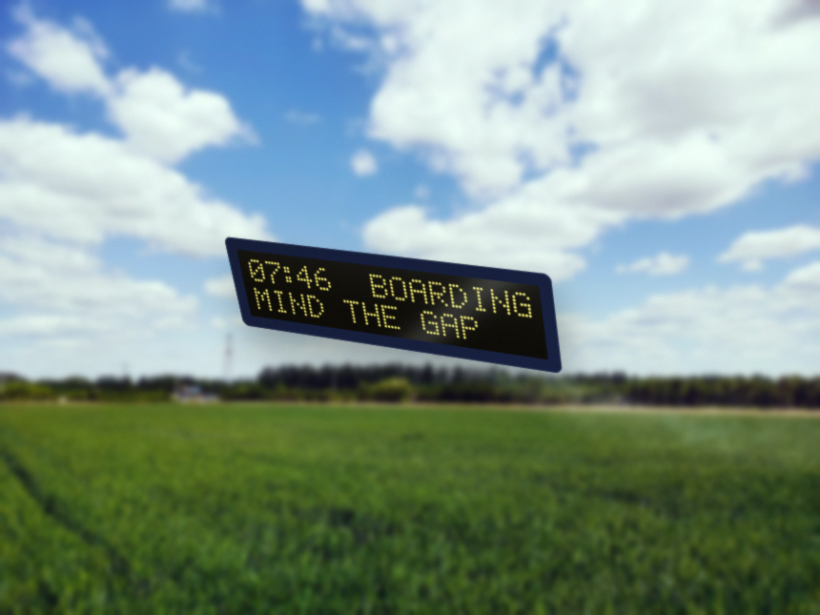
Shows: 7:46
